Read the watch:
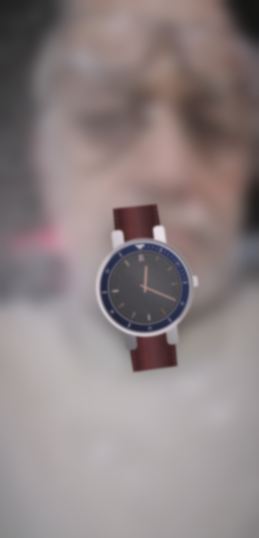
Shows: 12:20
